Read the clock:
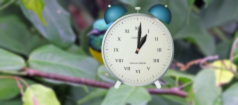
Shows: 1:01
